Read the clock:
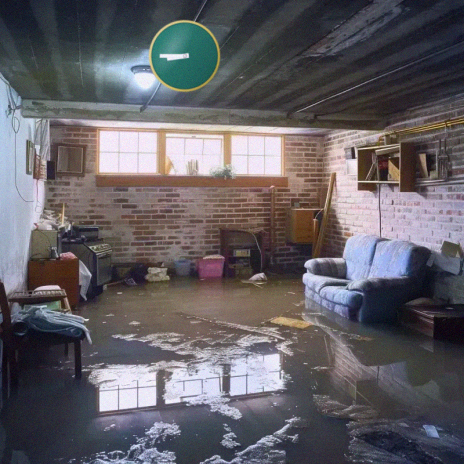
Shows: 8:45
